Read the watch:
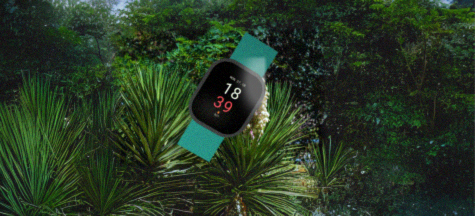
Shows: 18:39
